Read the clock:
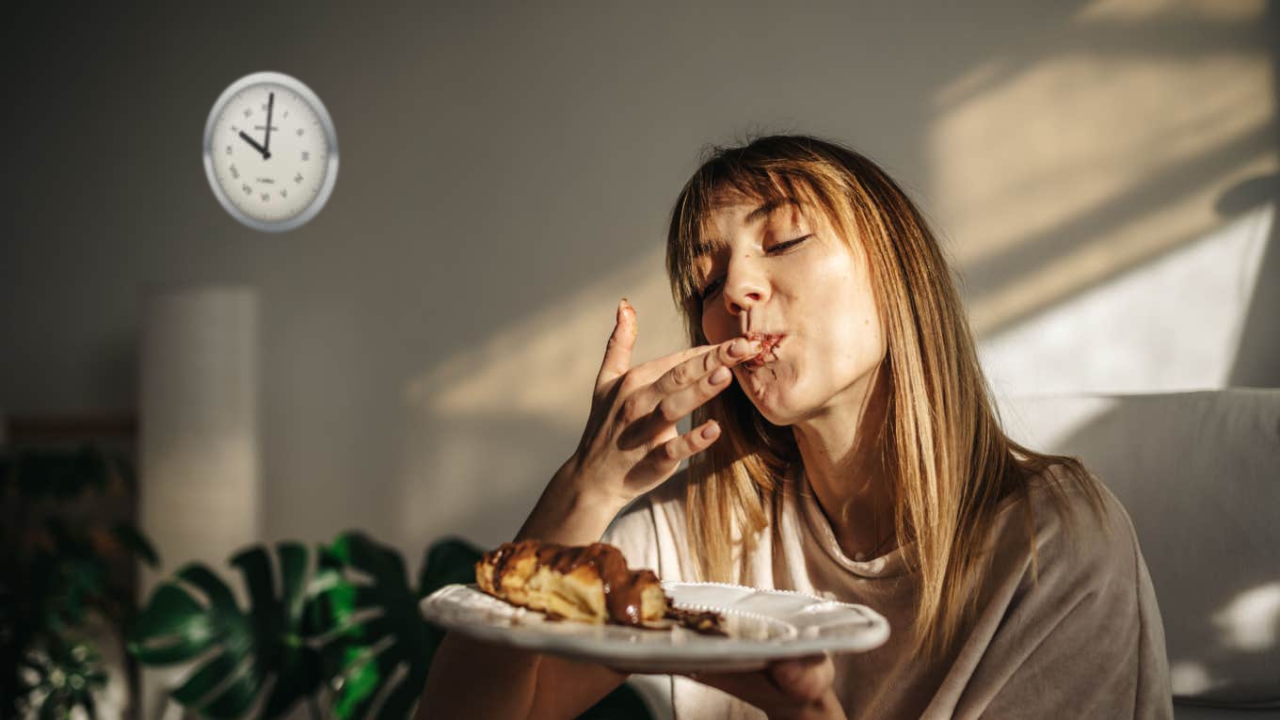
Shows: 10:01
